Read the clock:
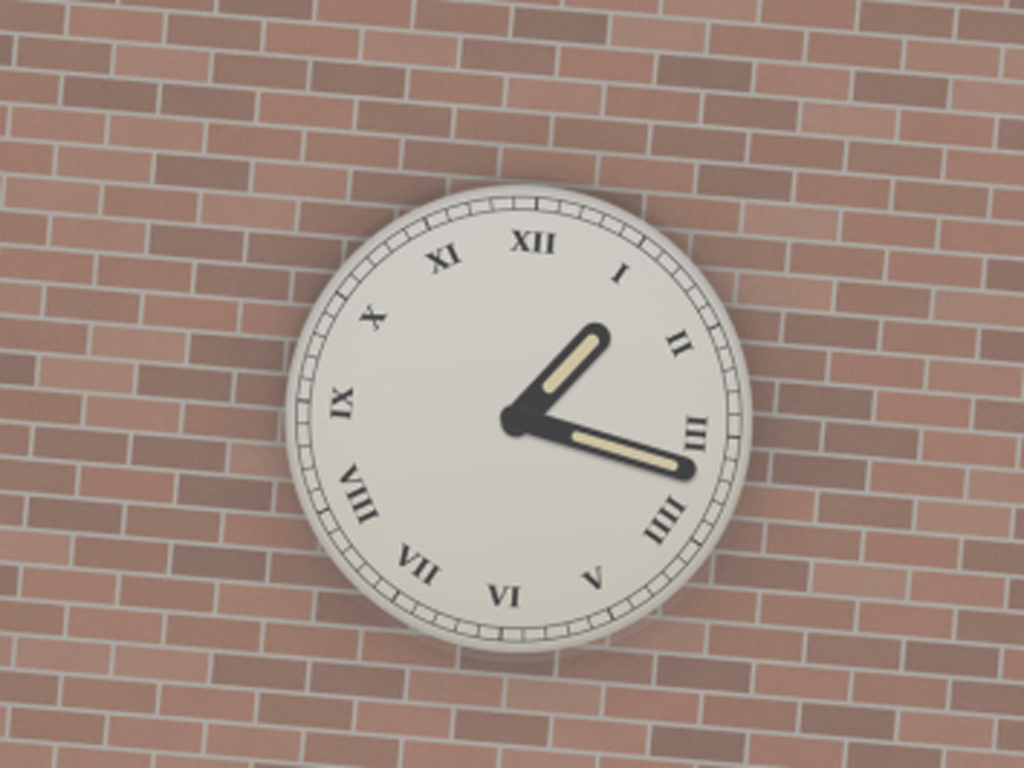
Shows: 1:17
